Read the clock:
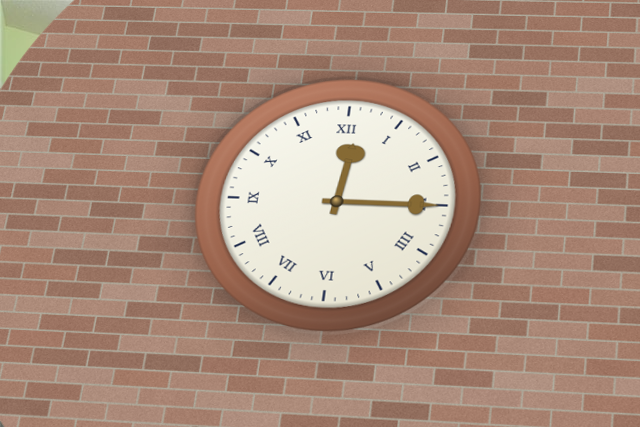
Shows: 12:15
